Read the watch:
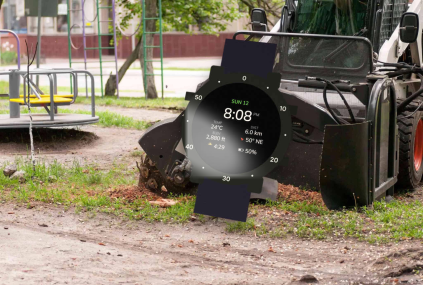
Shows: 8:08
